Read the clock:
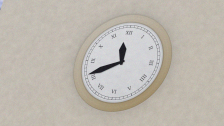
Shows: 11:41
